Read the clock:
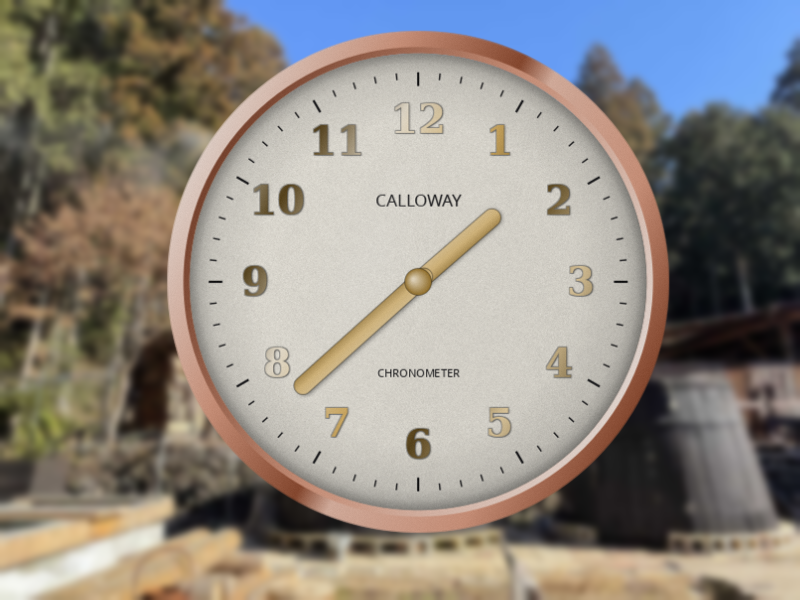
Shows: 1:38
